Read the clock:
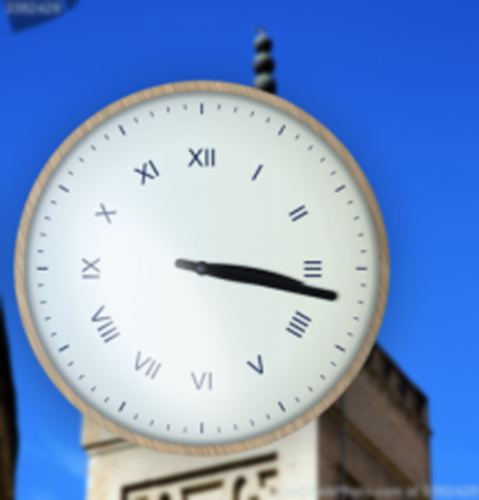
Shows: 3:17
